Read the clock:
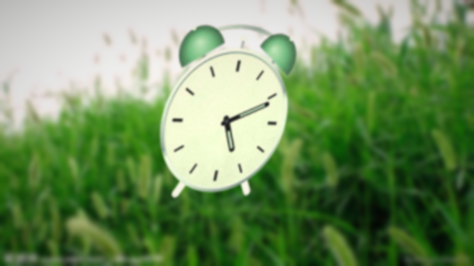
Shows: 5:11
